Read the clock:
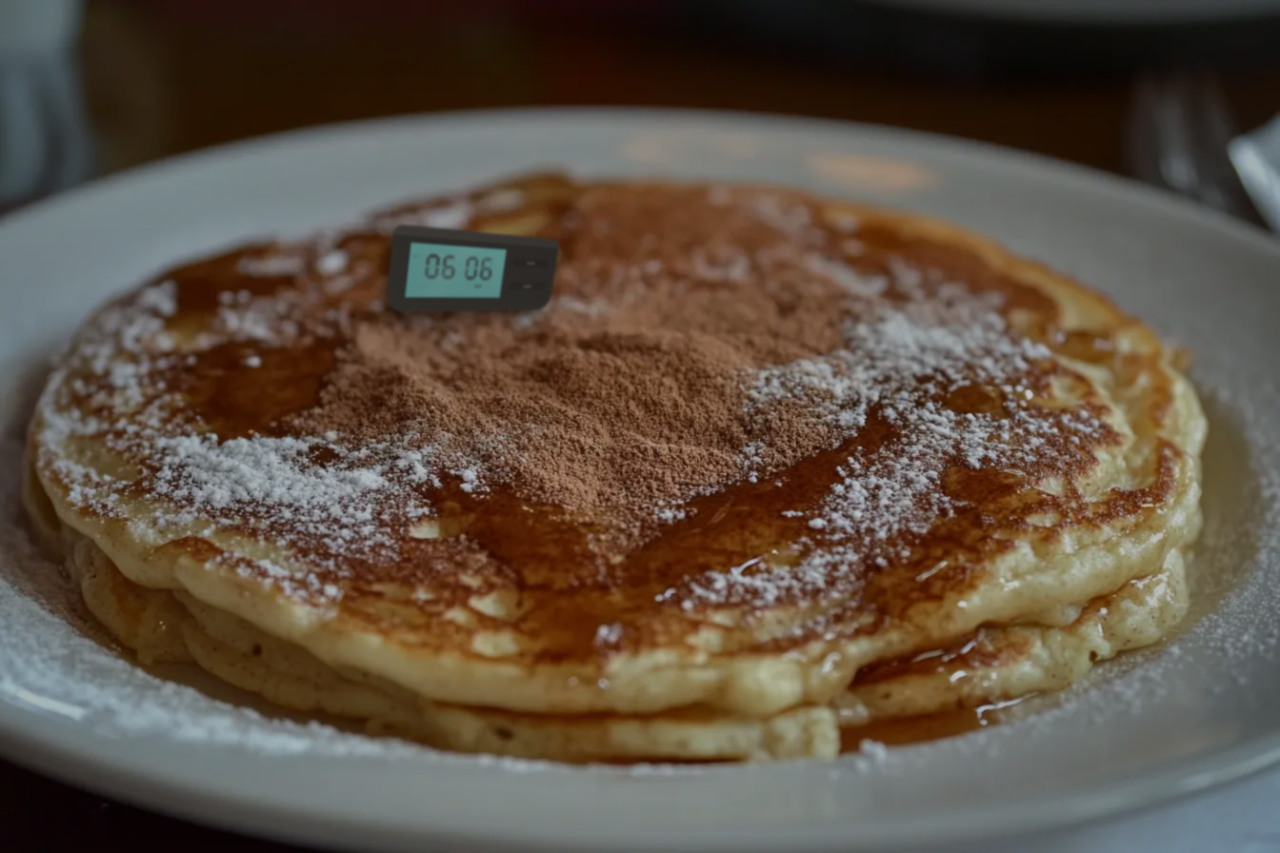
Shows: 6:06
